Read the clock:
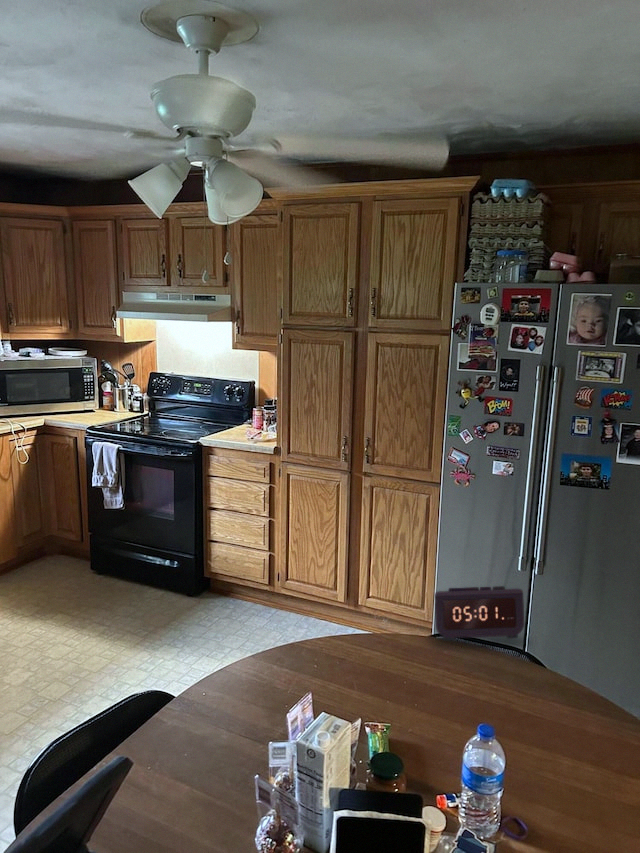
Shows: 5:01
